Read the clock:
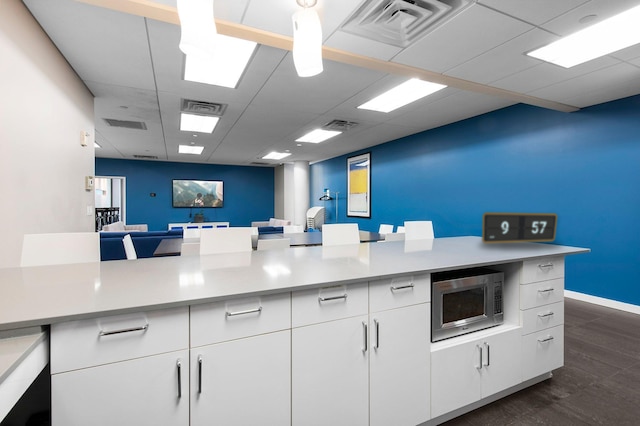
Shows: 9:57
